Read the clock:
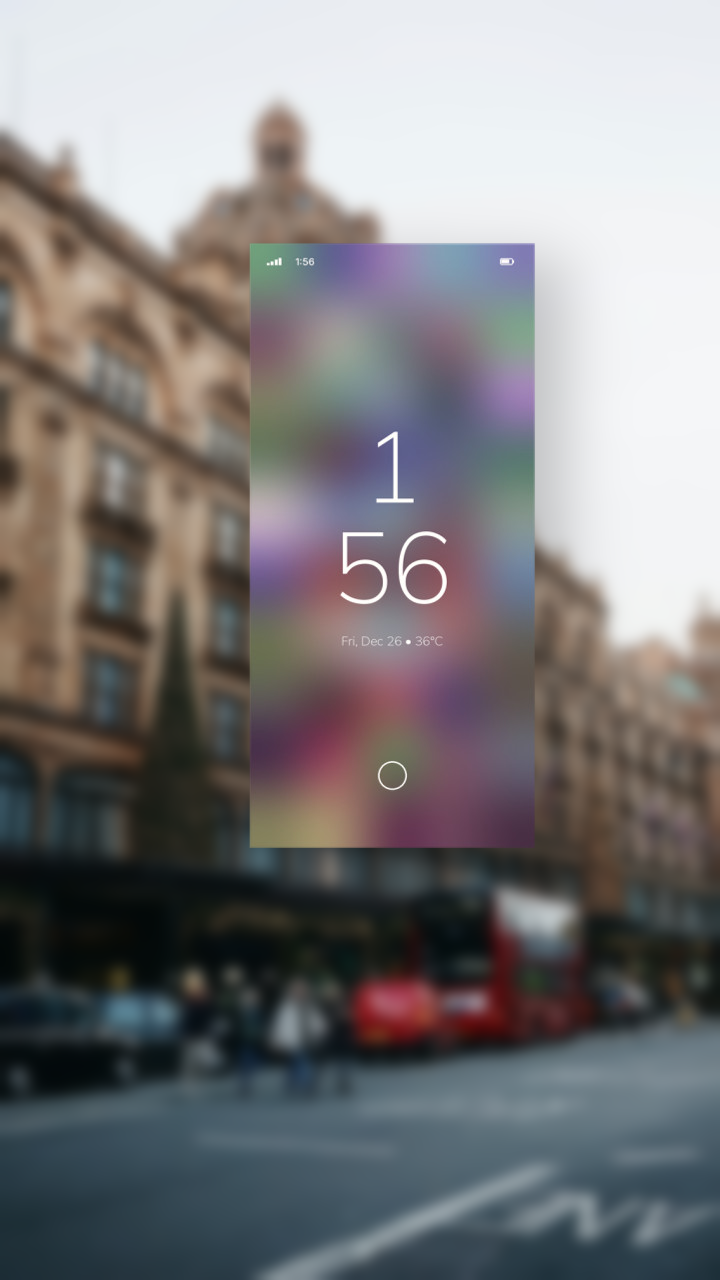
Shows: 1:56
